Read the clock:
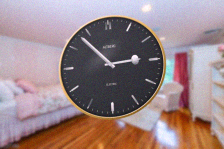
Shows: 2:53
